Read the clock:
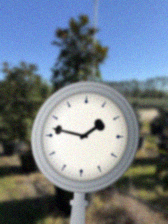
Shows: 1:47
